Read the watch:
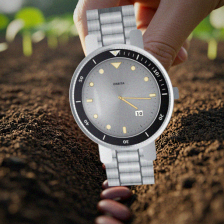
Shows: 4:16
